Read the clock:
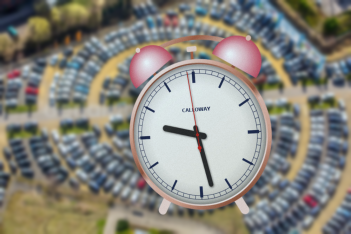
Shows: 9:27:59
